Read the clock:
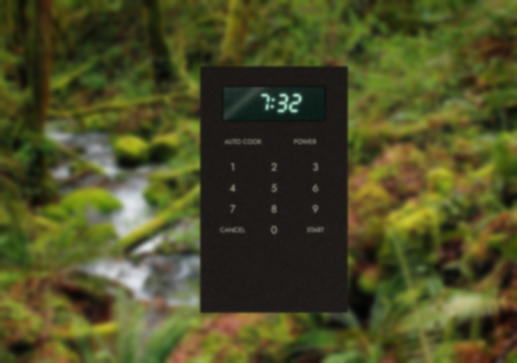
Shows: 7:32
